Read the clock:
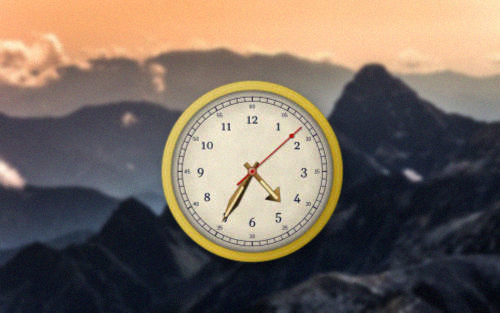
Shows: 4:35:08
